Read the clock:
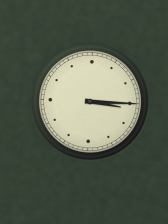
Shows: 3:15
